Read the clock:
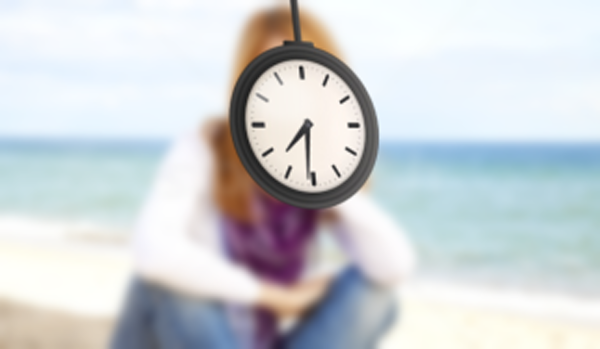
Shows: 7:31
